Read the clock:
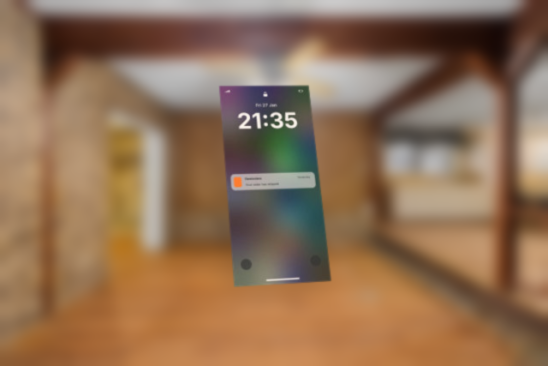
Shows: 21:35
